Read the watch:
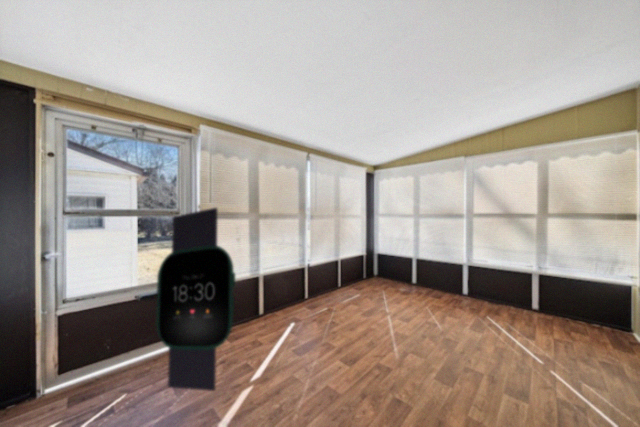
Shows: 18:30
